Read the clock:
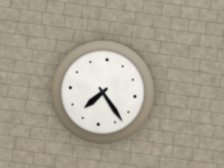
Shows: 7:23
